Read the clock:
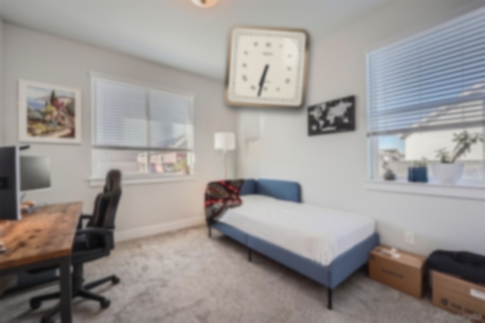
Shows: 6:32
